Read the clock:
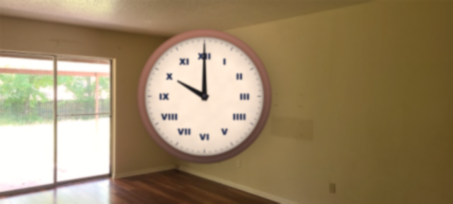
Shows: 10:00
